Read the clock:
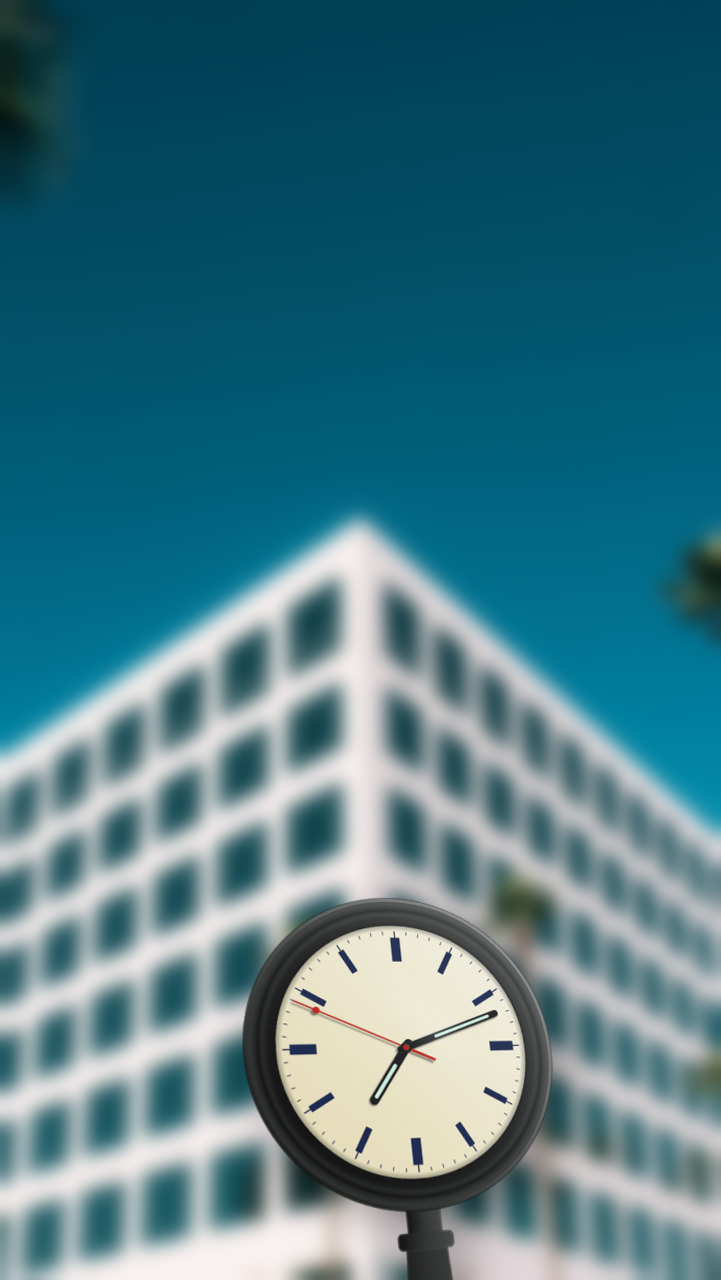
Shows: 7:11:49
